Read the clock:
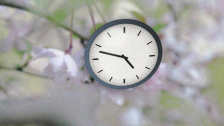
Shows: 4:48
